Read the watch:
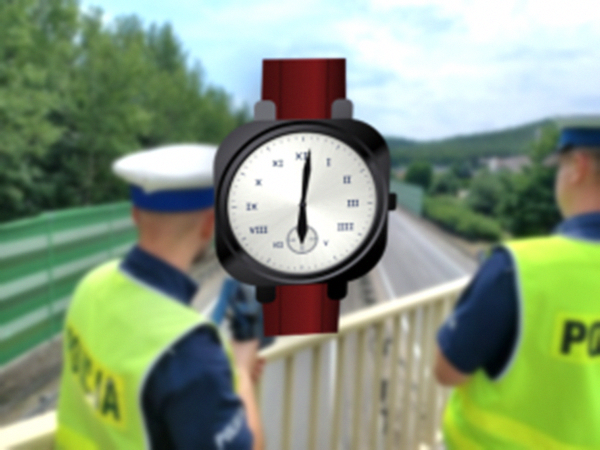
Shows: 6:01
